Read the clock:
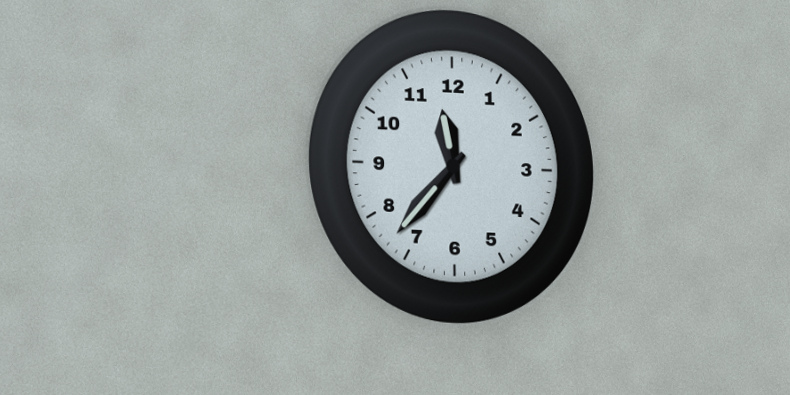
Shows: 11:37
